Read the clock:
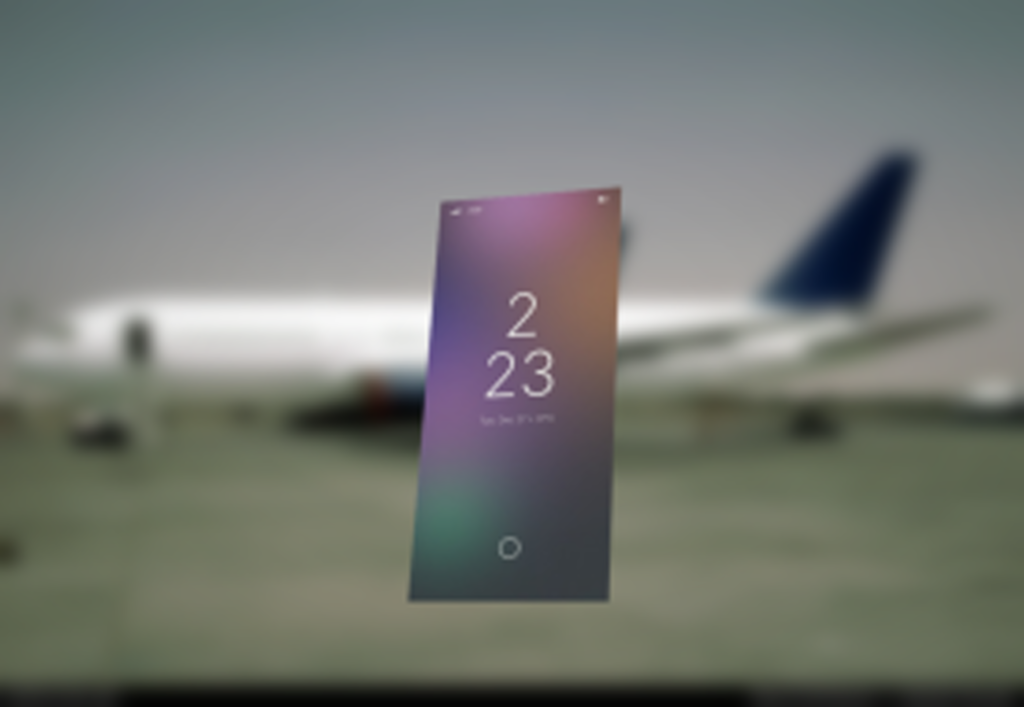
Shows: 2:23
